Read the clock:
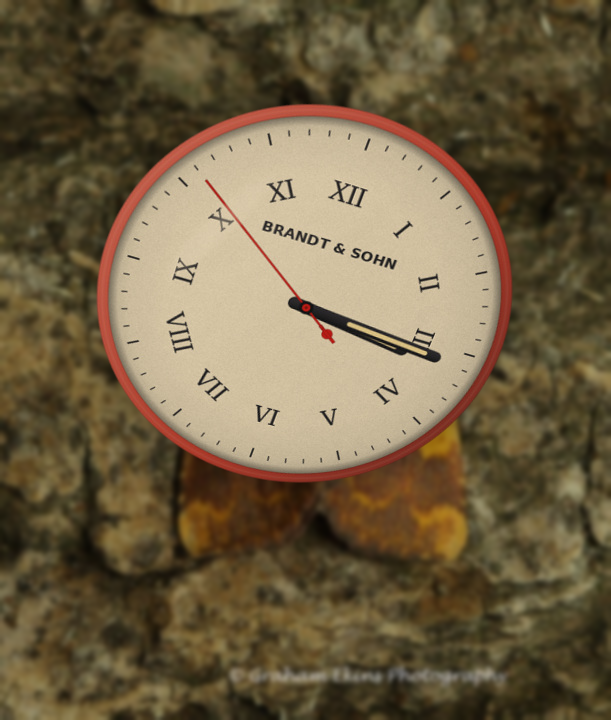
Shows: 3:15:51
